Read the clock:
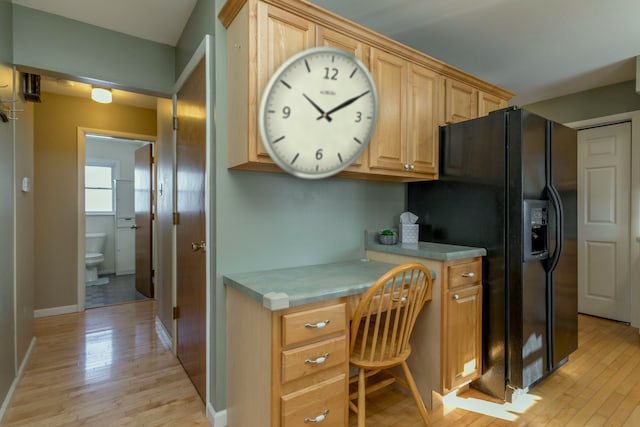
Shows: 10:10
